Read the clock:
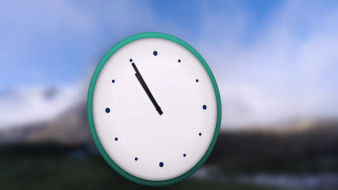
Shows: 10:55
